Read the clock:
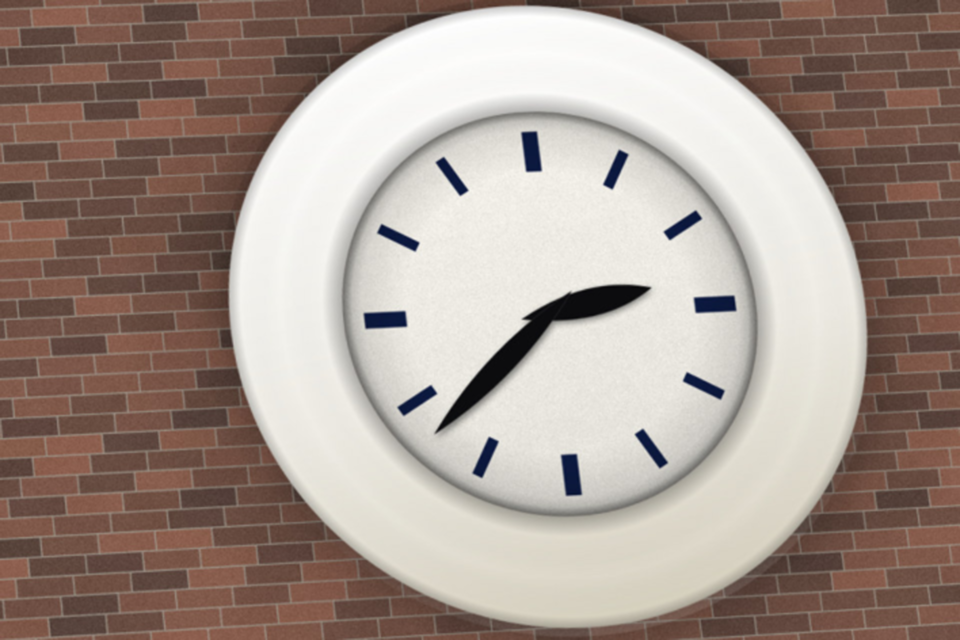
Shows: 2:38
